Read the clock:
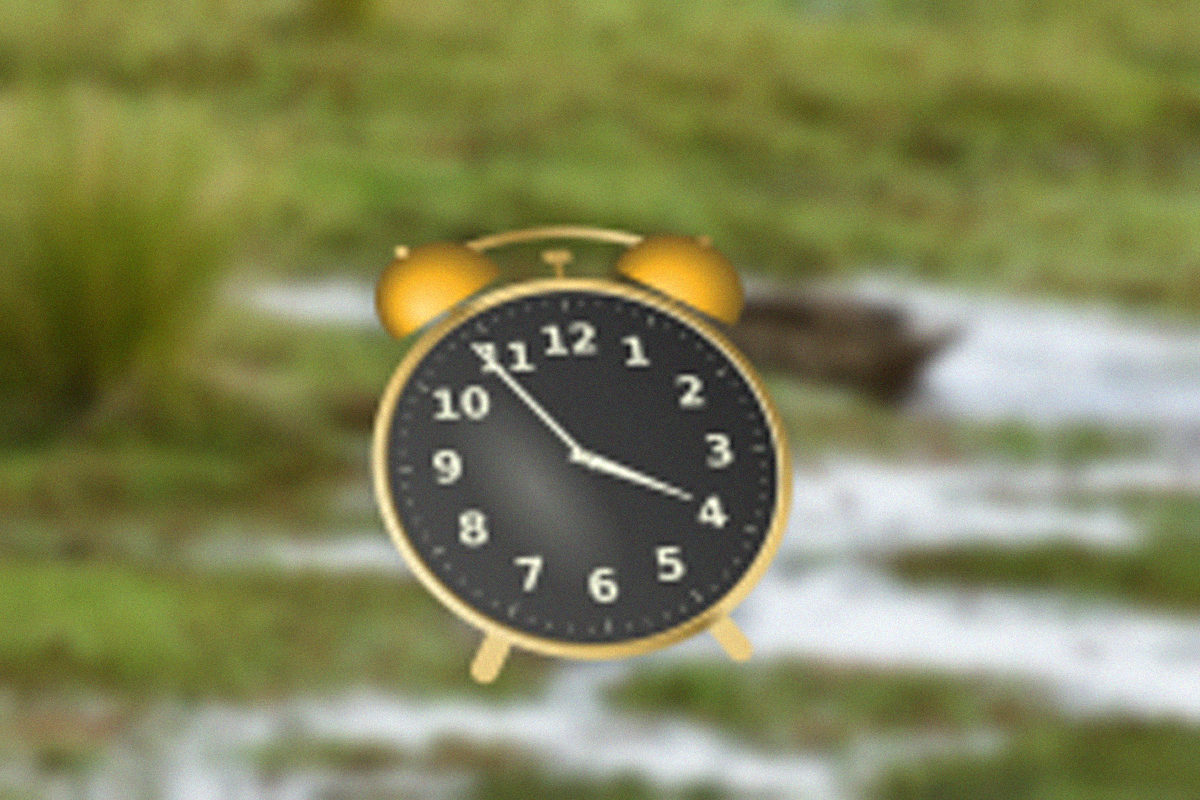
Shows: 3:54
